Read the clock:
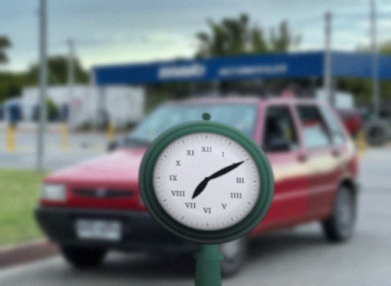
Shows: 7:10
